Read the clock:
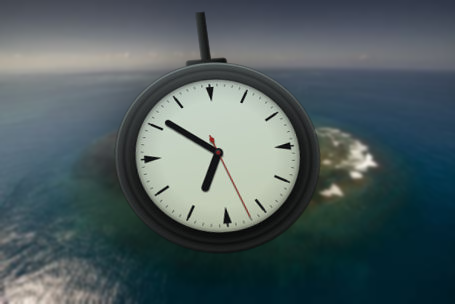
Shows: 6:51:27
